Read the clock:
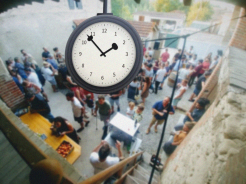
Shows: 1:53
